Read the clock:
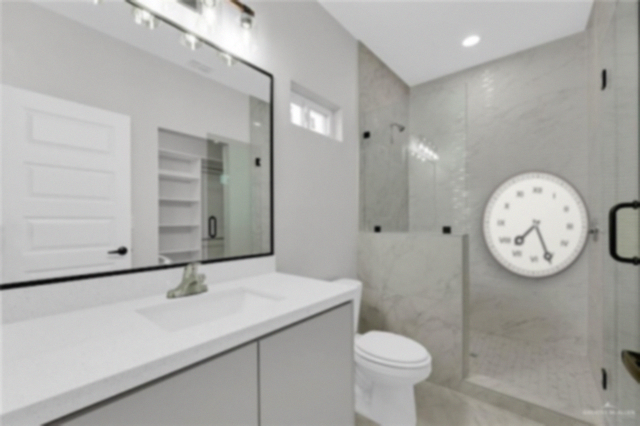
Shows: 7:26
